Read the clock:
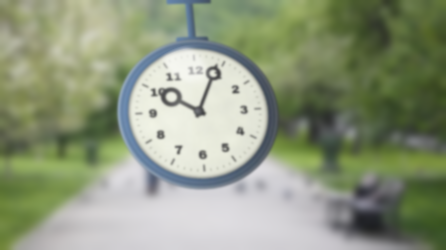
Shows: 10:04
